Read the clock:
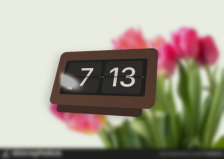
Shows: 7:13
